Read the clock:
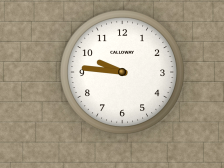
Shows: 9:46
